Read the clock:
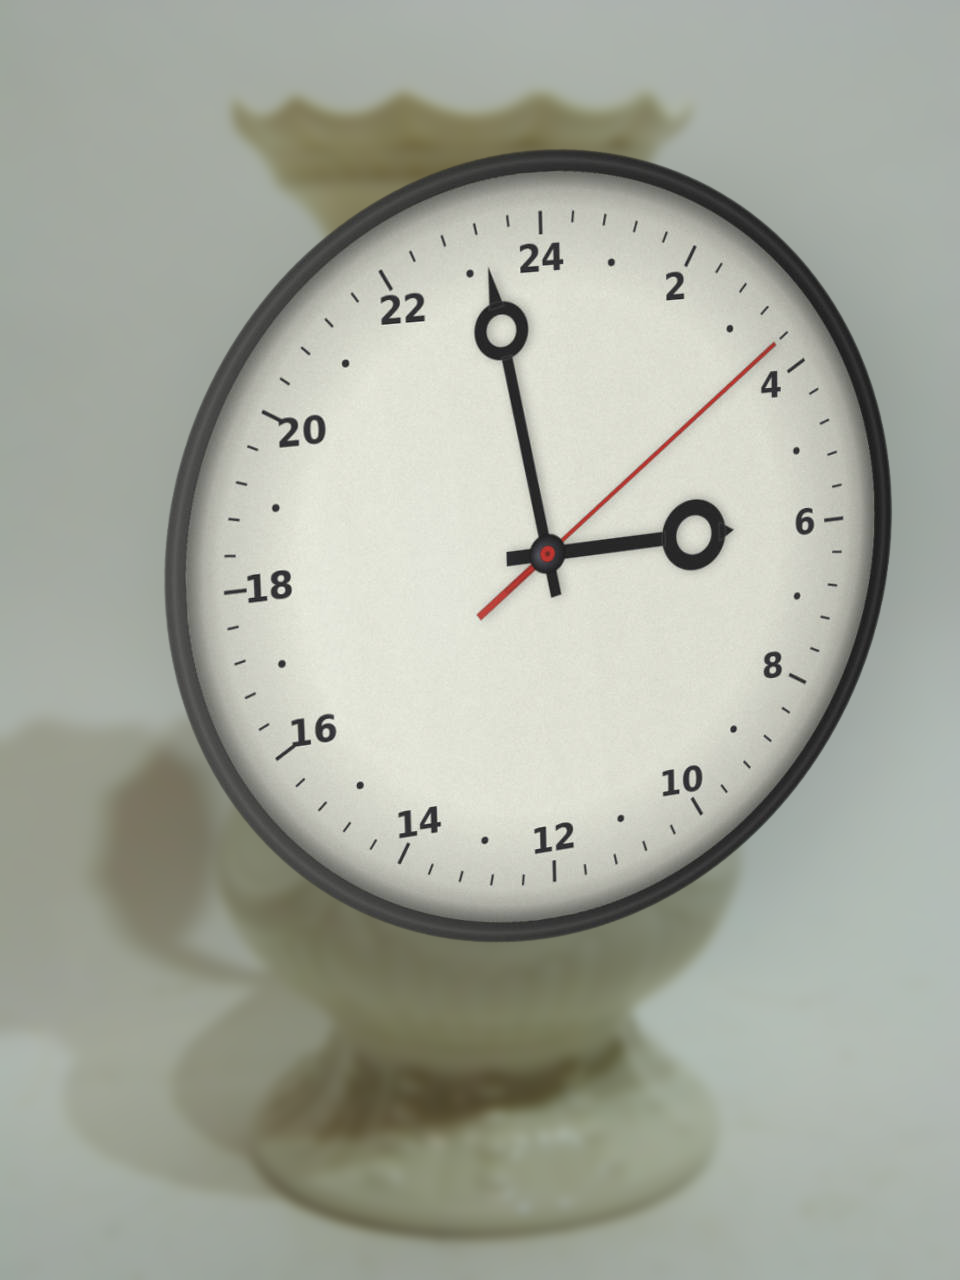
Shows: 5:58:09
